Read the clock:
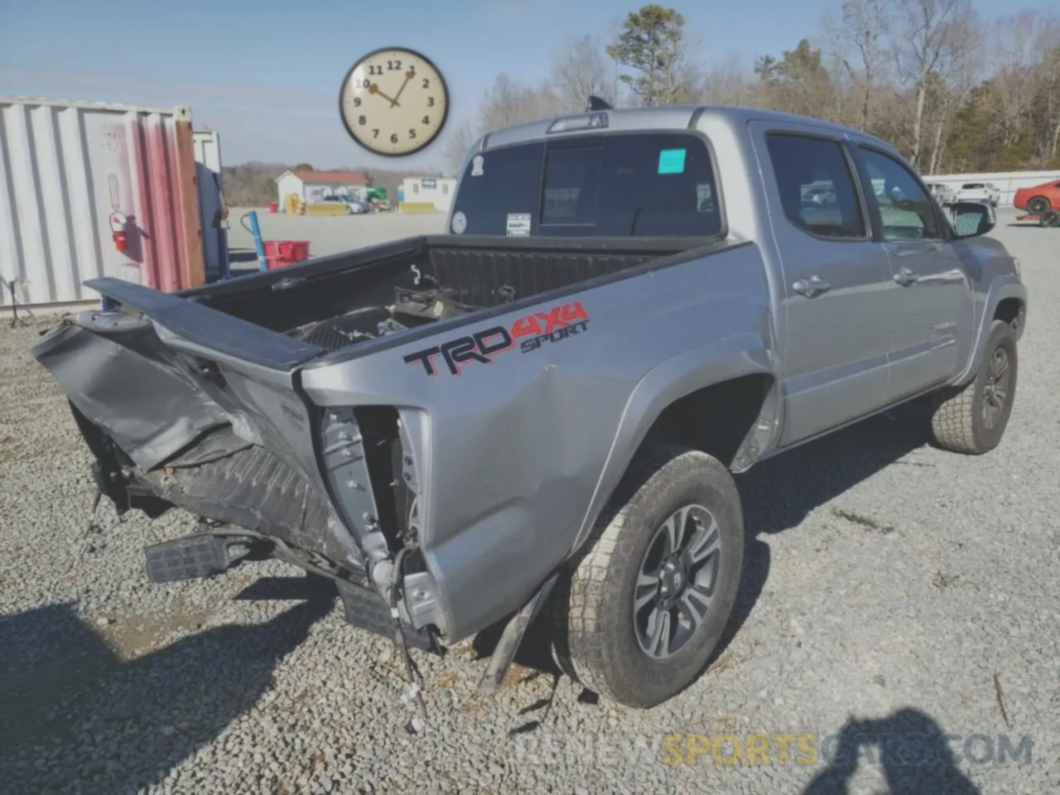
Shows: 10:05
